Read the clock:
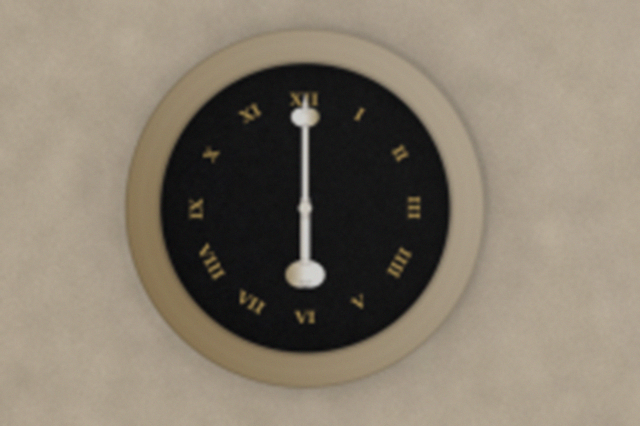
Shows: 6:00
